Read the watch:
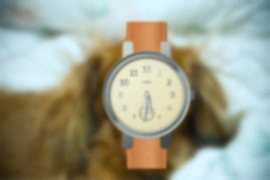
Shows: 5:31
